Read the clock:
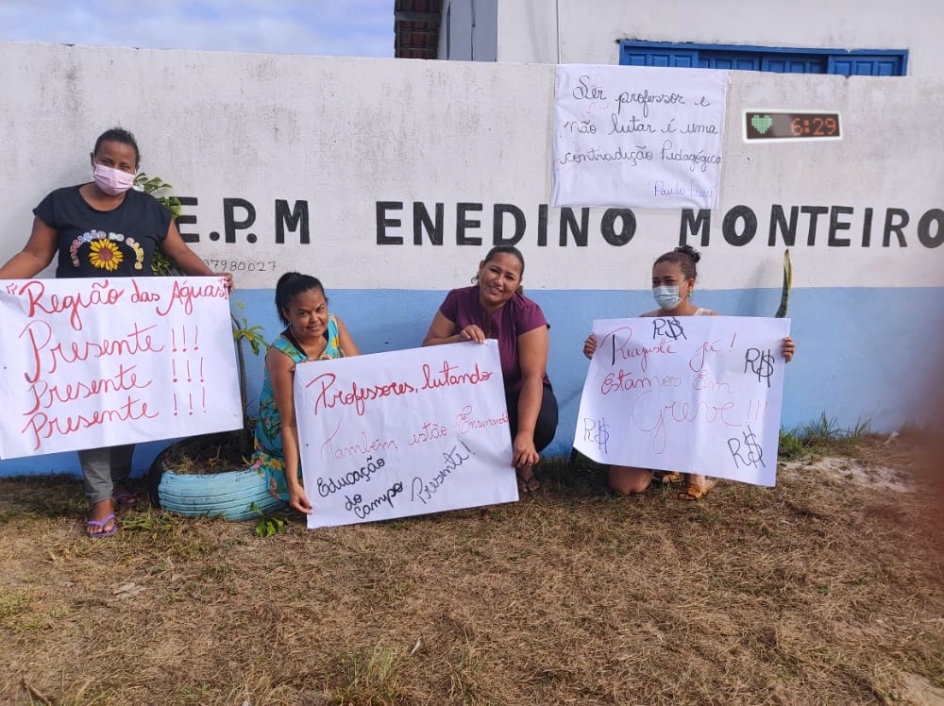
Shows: 6:29
